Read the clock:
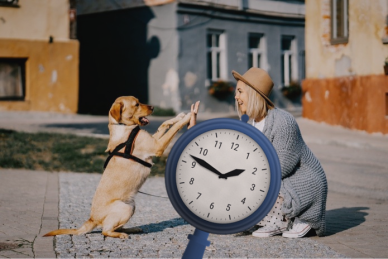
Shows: 1:47
